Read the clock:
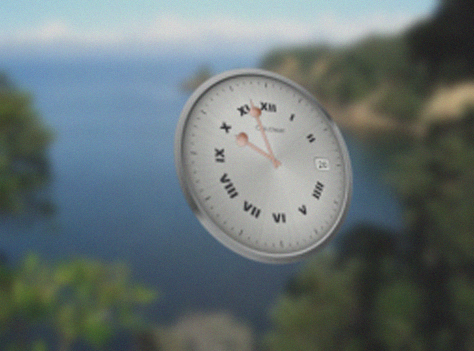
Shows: 9:57
